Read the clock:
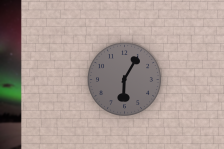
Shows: 6:05
